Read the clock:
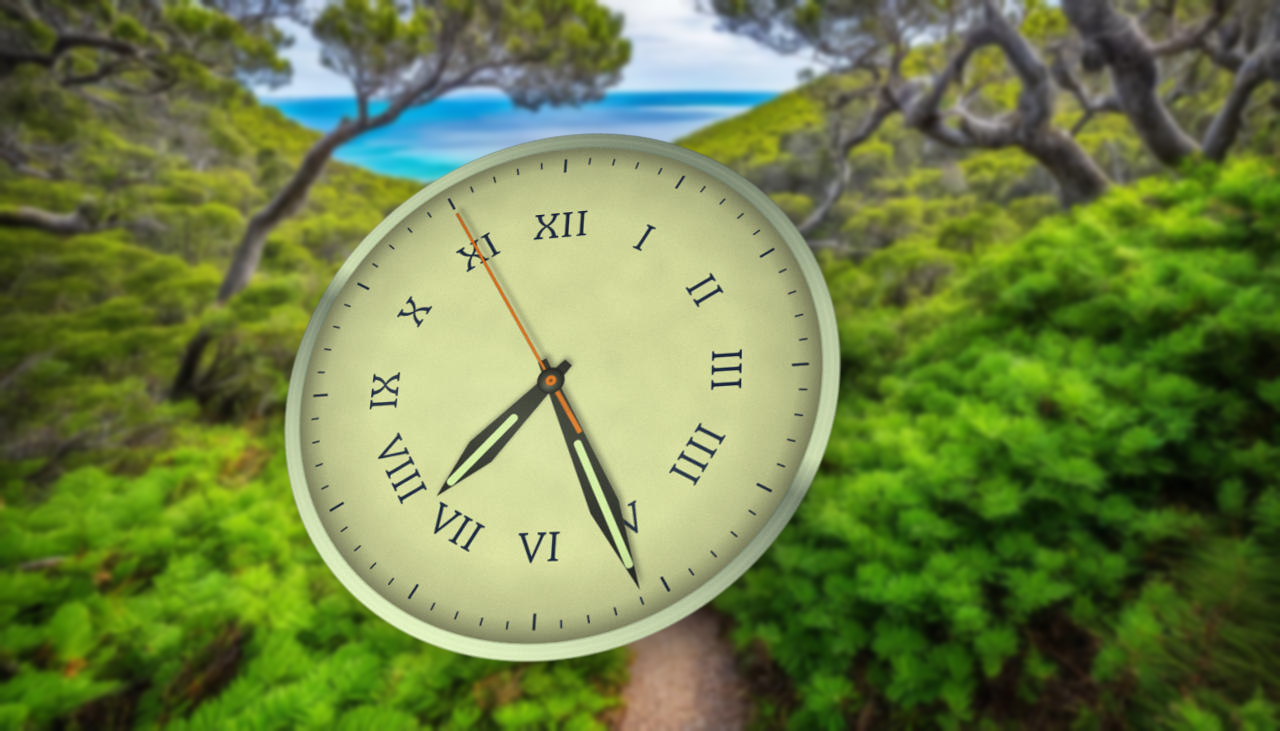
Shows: 7:25:55
